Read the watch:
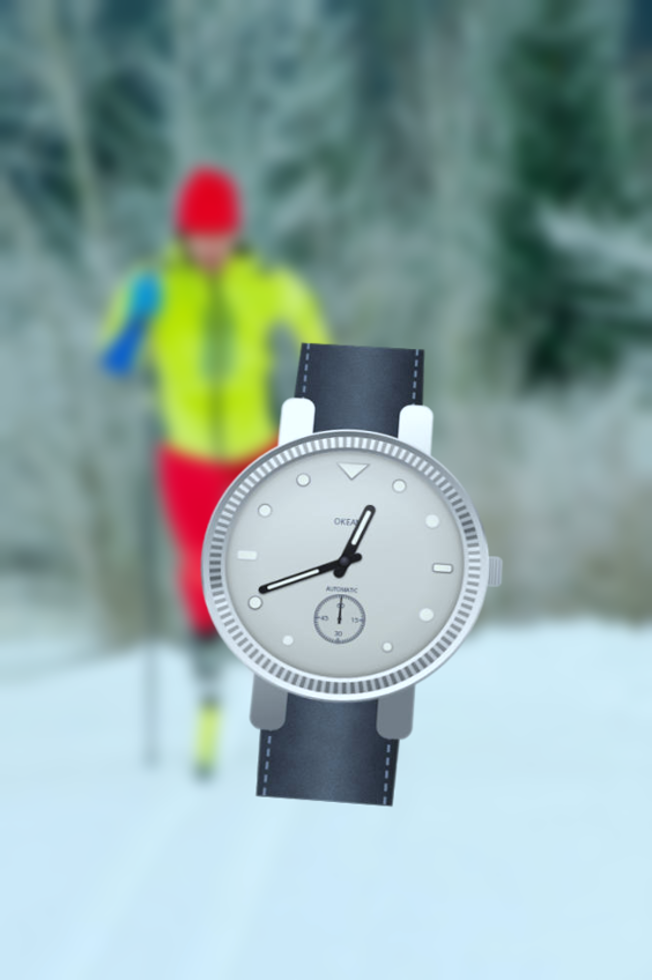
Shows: 12:41
